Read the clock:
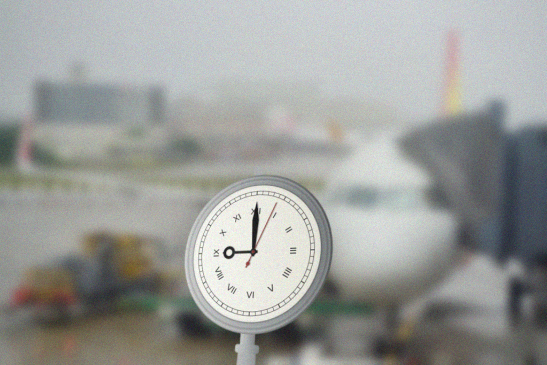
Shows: 9:00:04
